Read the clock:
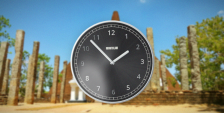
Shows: 1:53
